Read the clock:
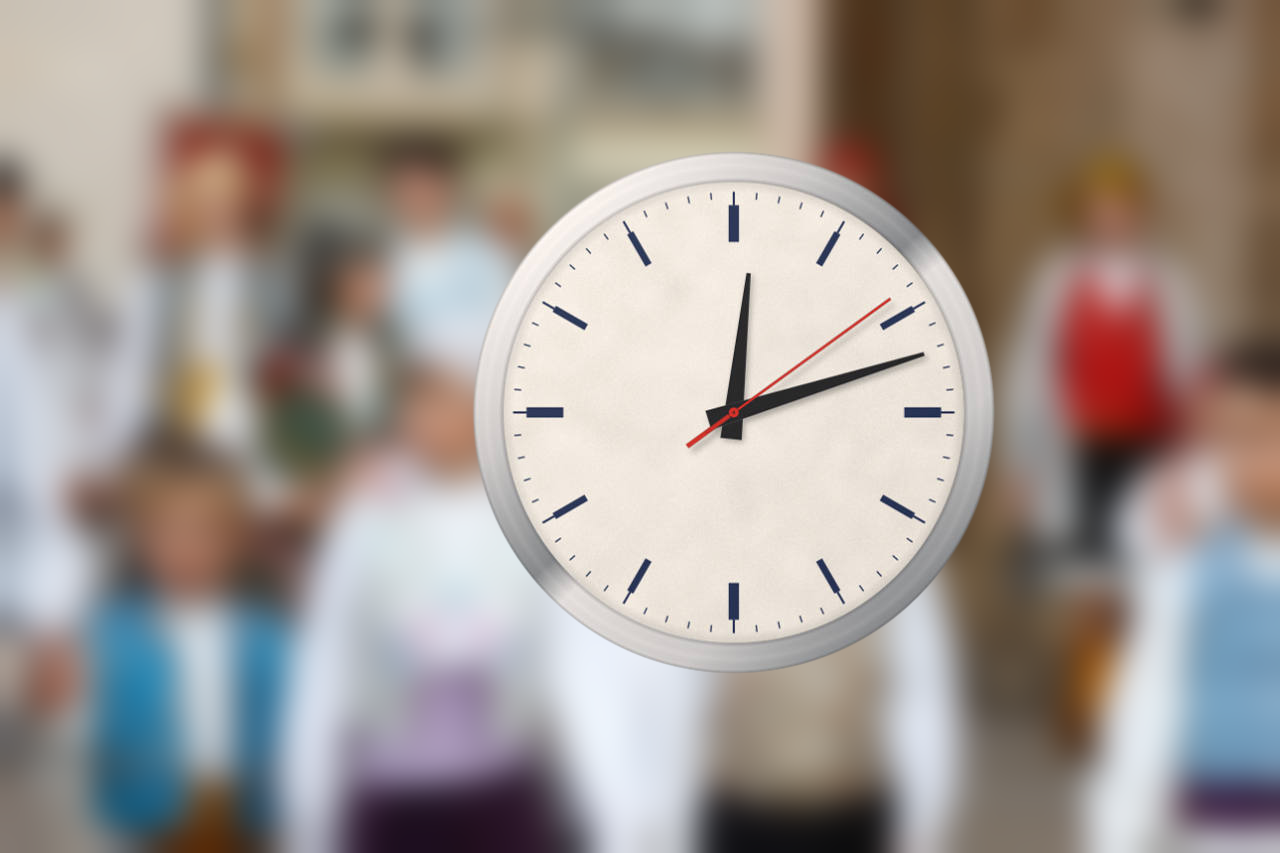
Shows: 12:12:09
